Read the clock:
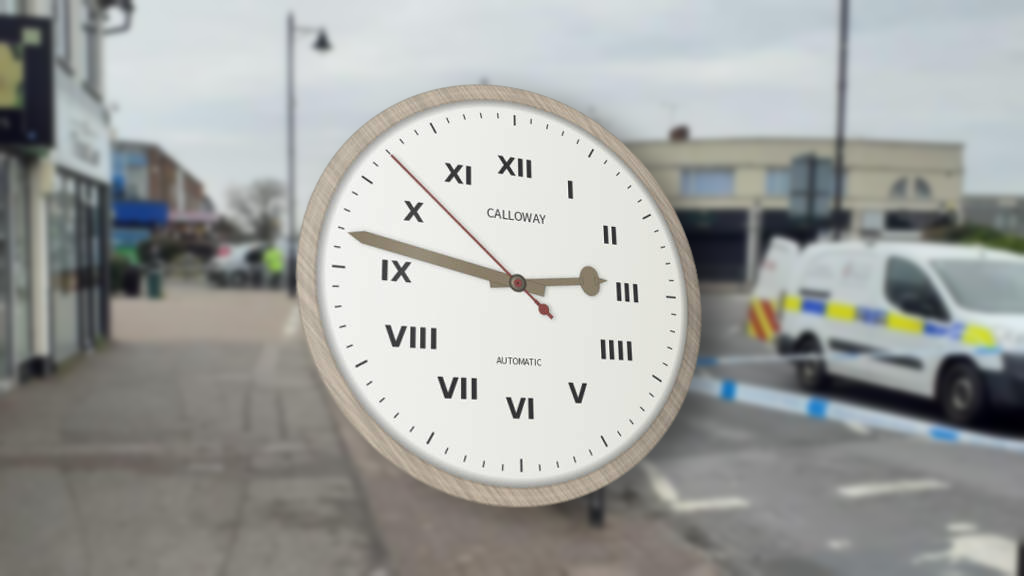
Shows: 2:46:52
